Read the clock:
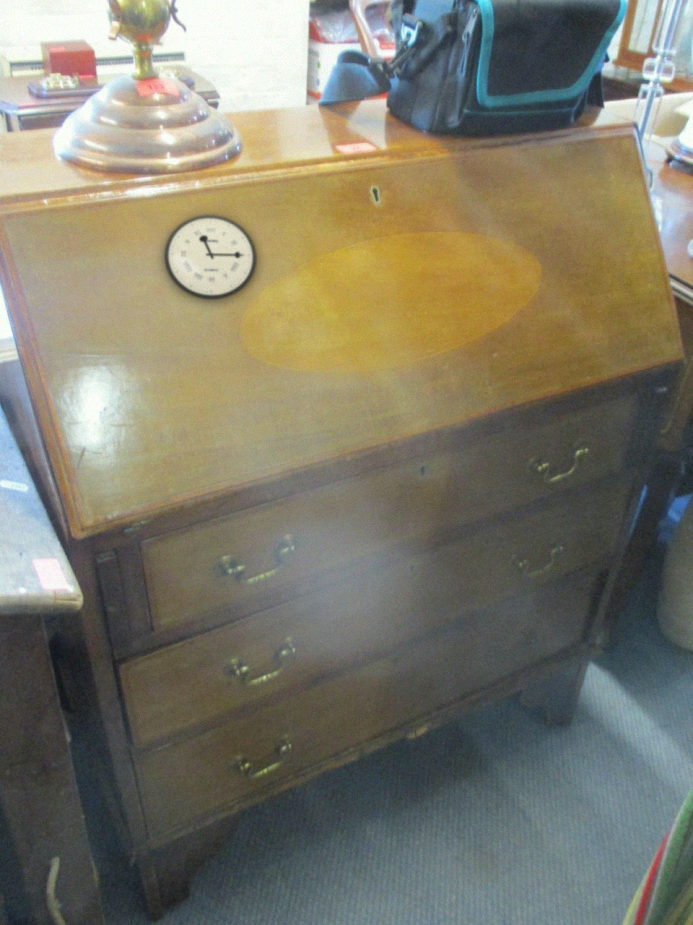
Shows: 11:15
